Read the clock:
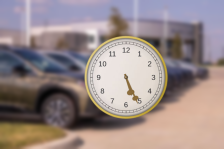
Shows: 5:26
